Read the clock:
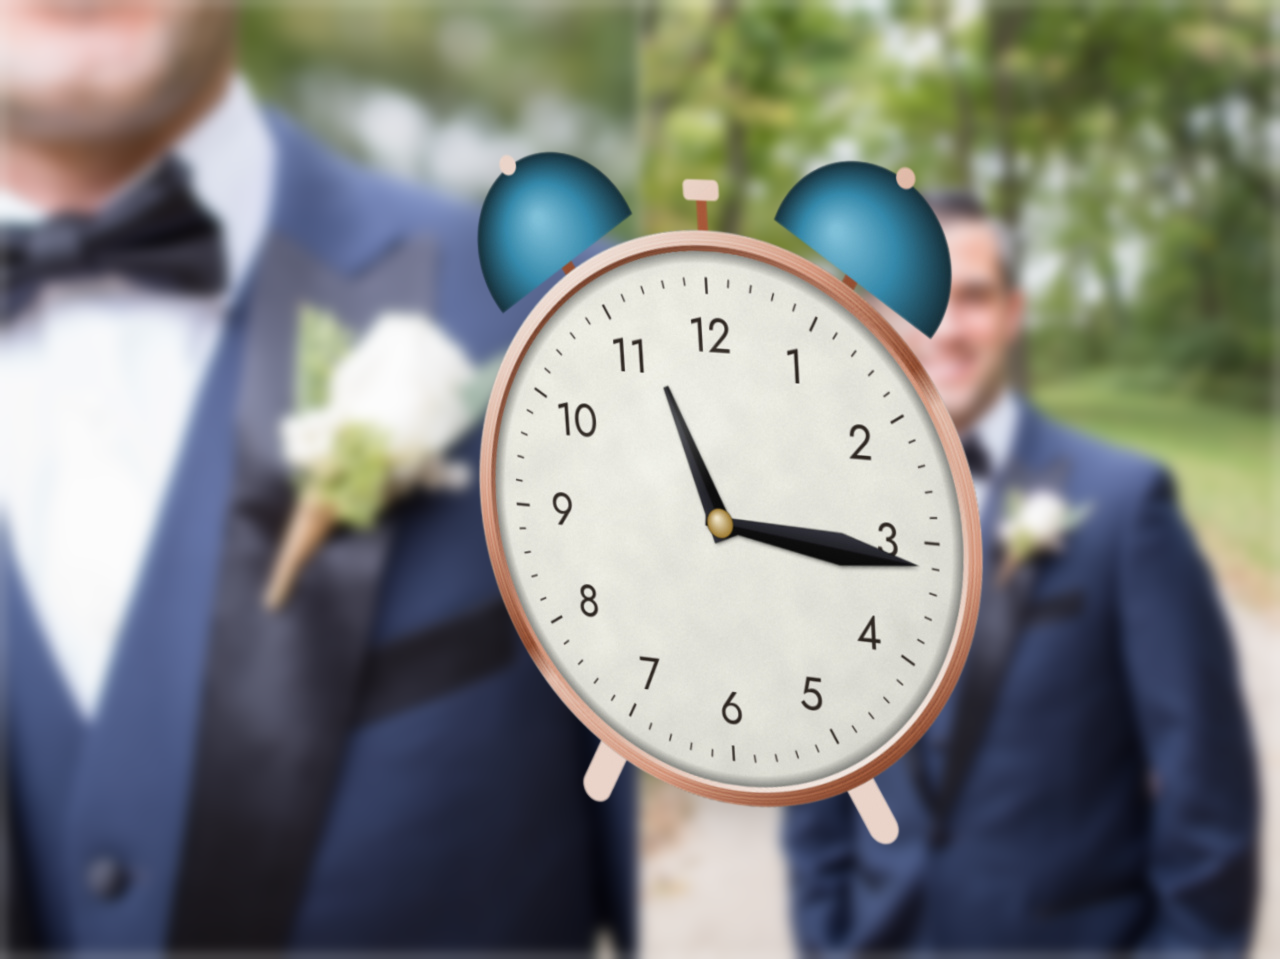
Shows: 11:16
